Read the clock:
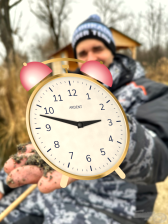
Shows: 2:48
